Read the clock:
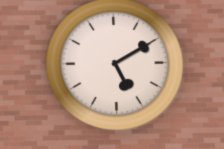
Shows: 5:10
